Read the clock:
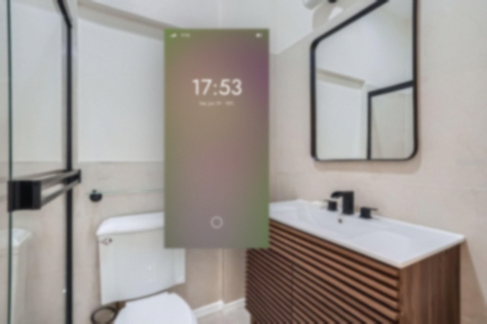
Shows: 17:53
